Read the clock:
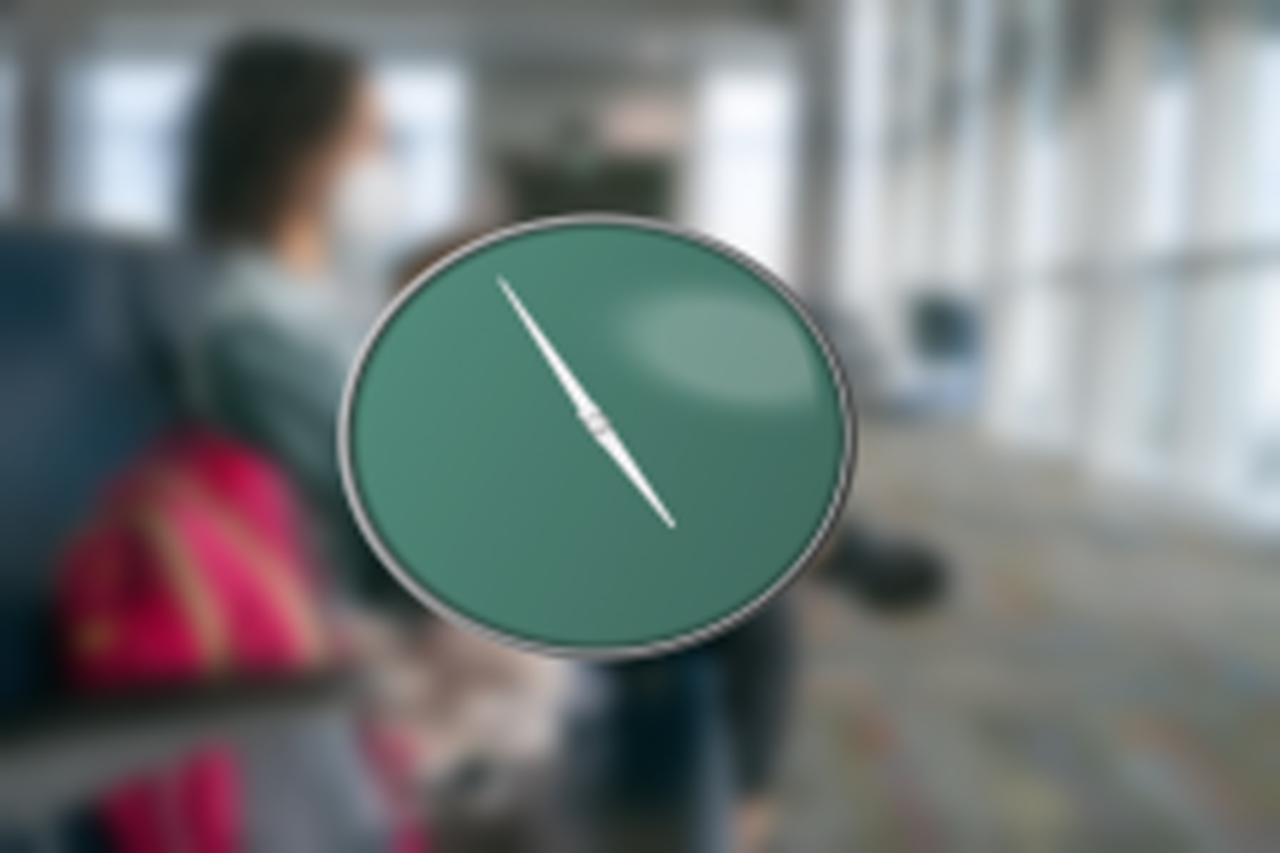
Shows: 4:55
